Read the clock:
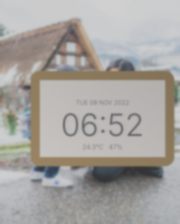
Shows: 6:52
